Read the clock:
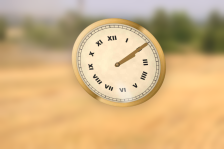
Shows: 2:10
